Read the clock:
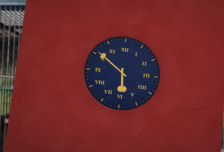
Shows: 5:51
